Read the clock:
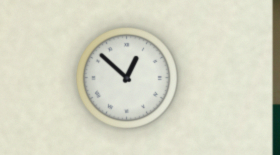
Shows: 12:52
